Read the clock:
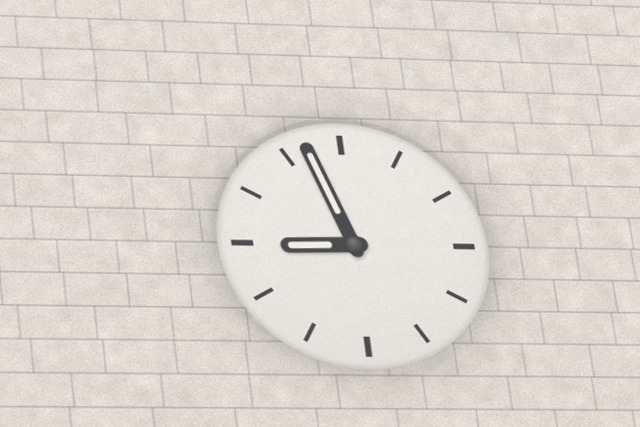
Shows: 8:57
